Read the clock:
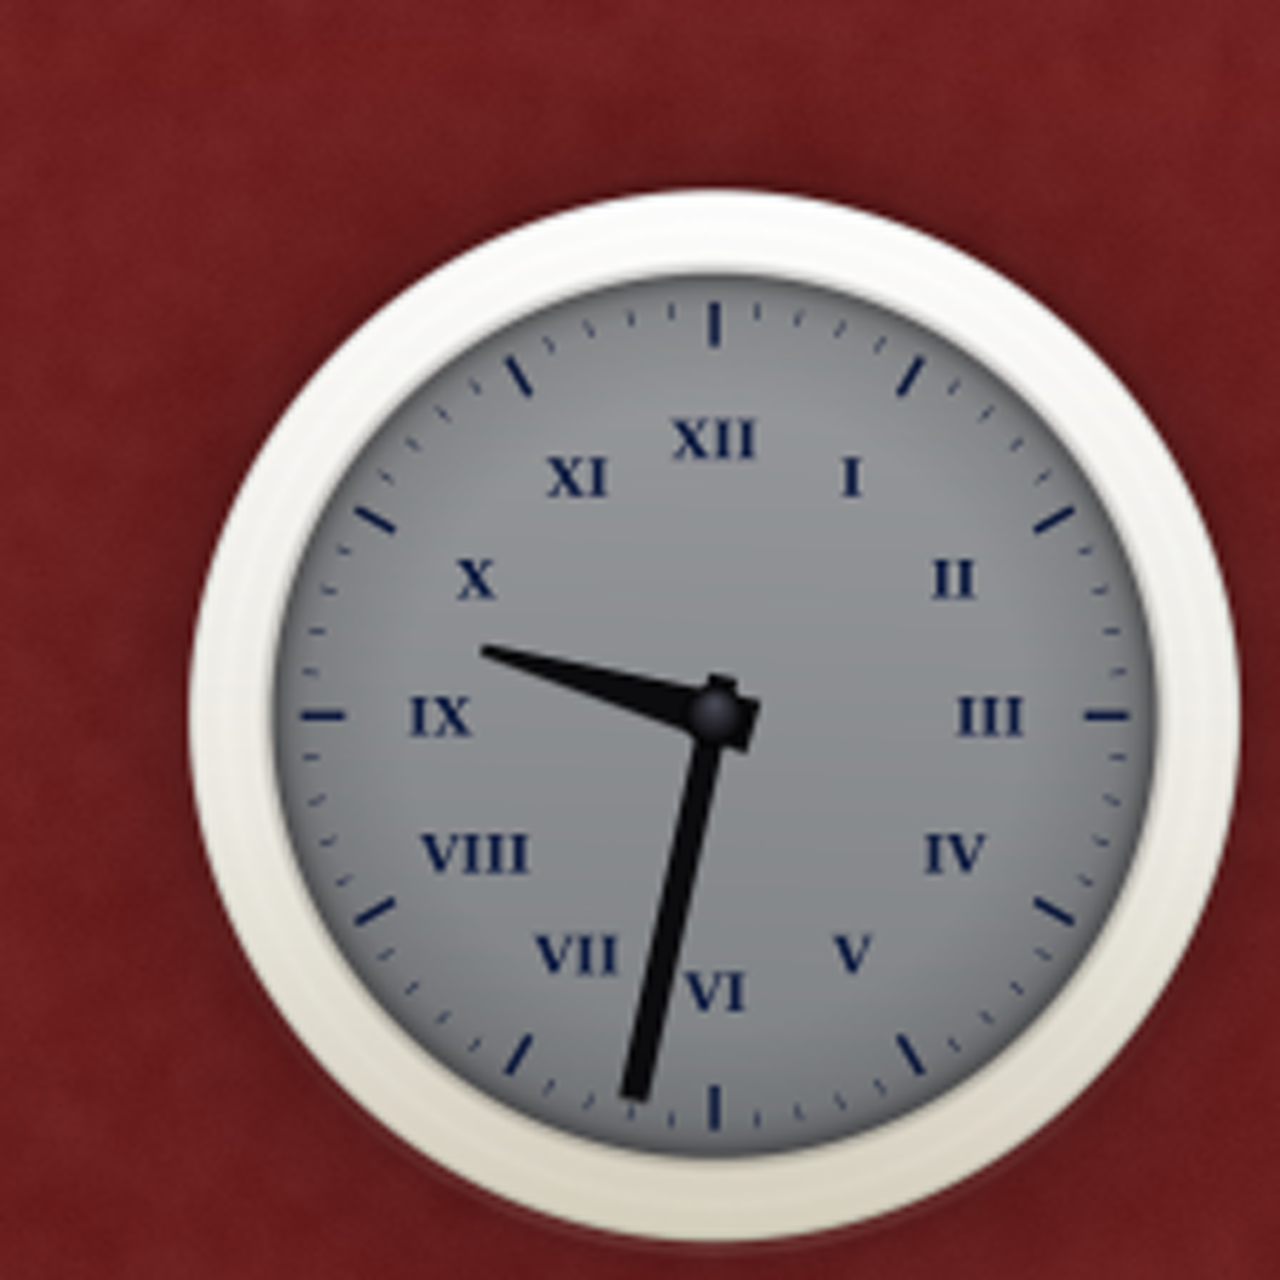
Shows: 9:32
